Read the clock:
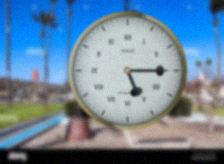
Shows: 5:15
